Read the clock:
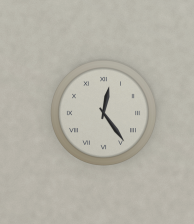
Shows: 12:24
